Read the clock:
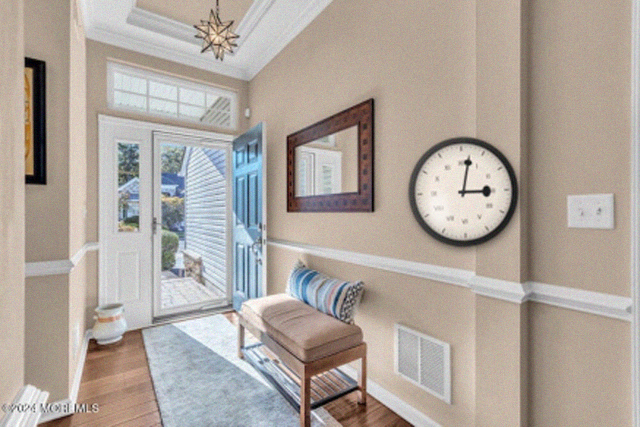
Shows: 3:02
